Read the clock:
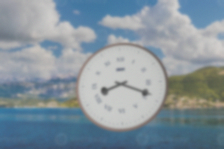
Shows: 8:19
